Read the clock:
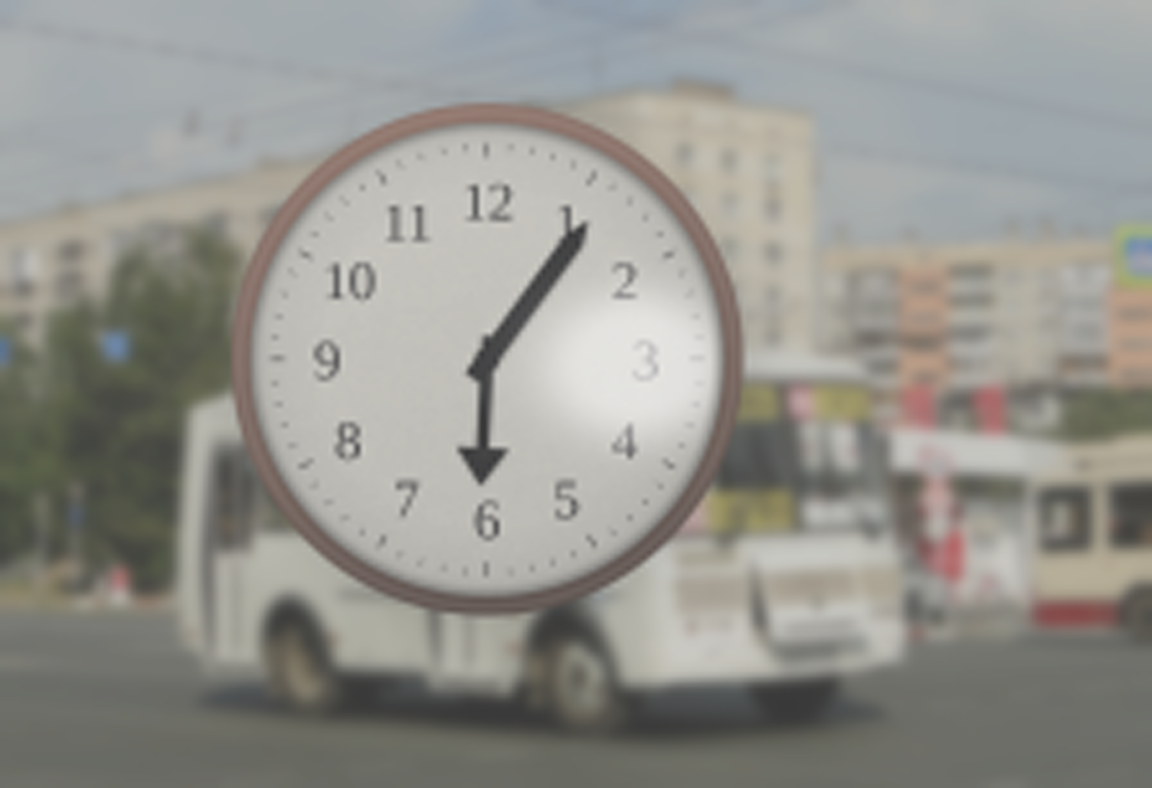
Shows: 6:06
